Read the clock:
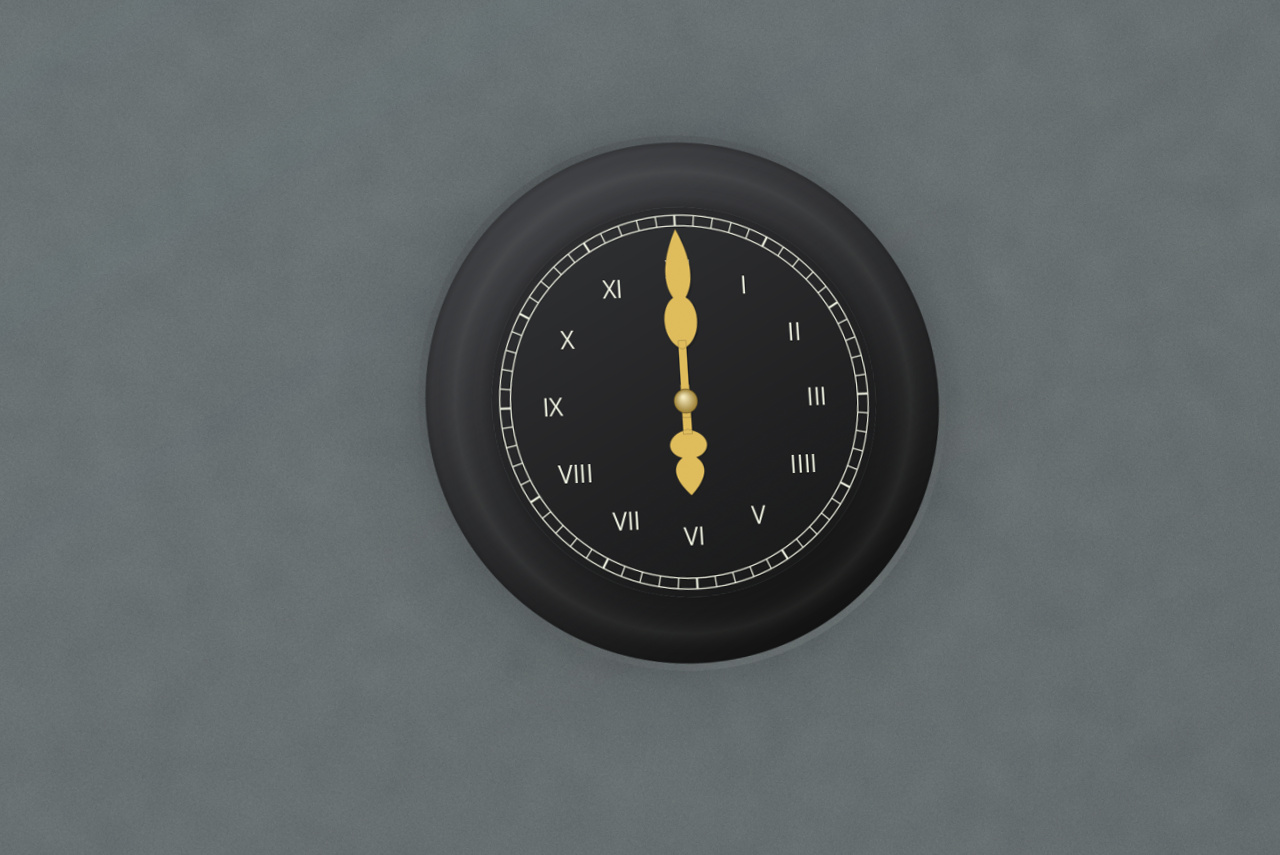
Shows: 6:00
